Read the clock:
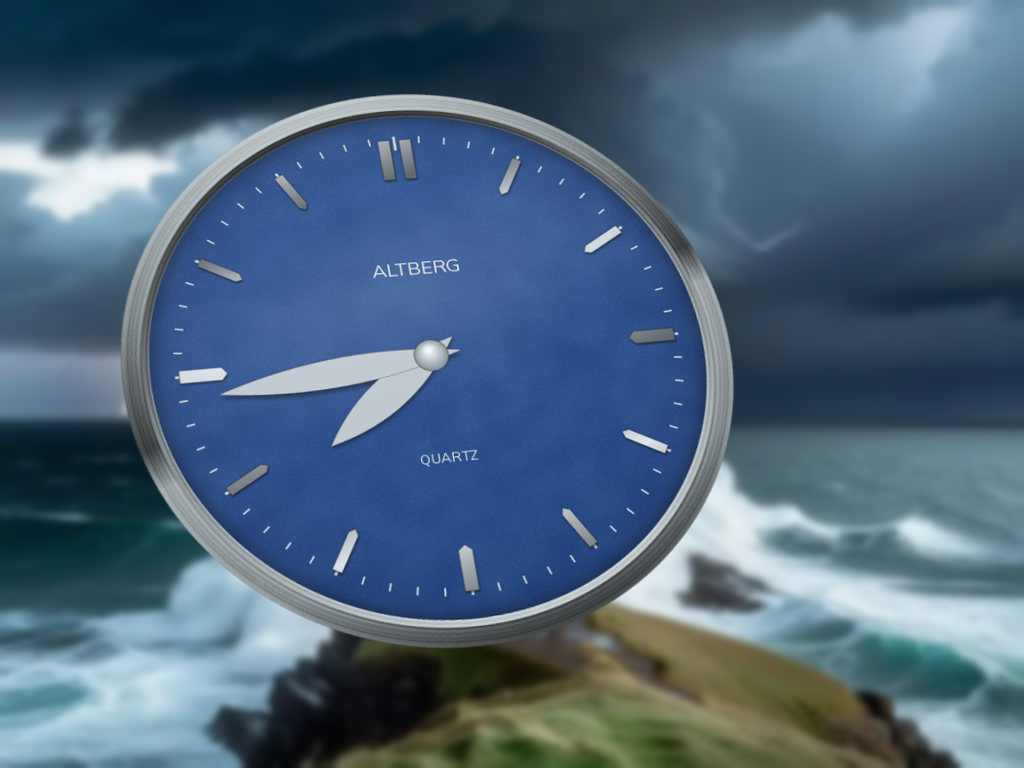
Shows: 7:44
